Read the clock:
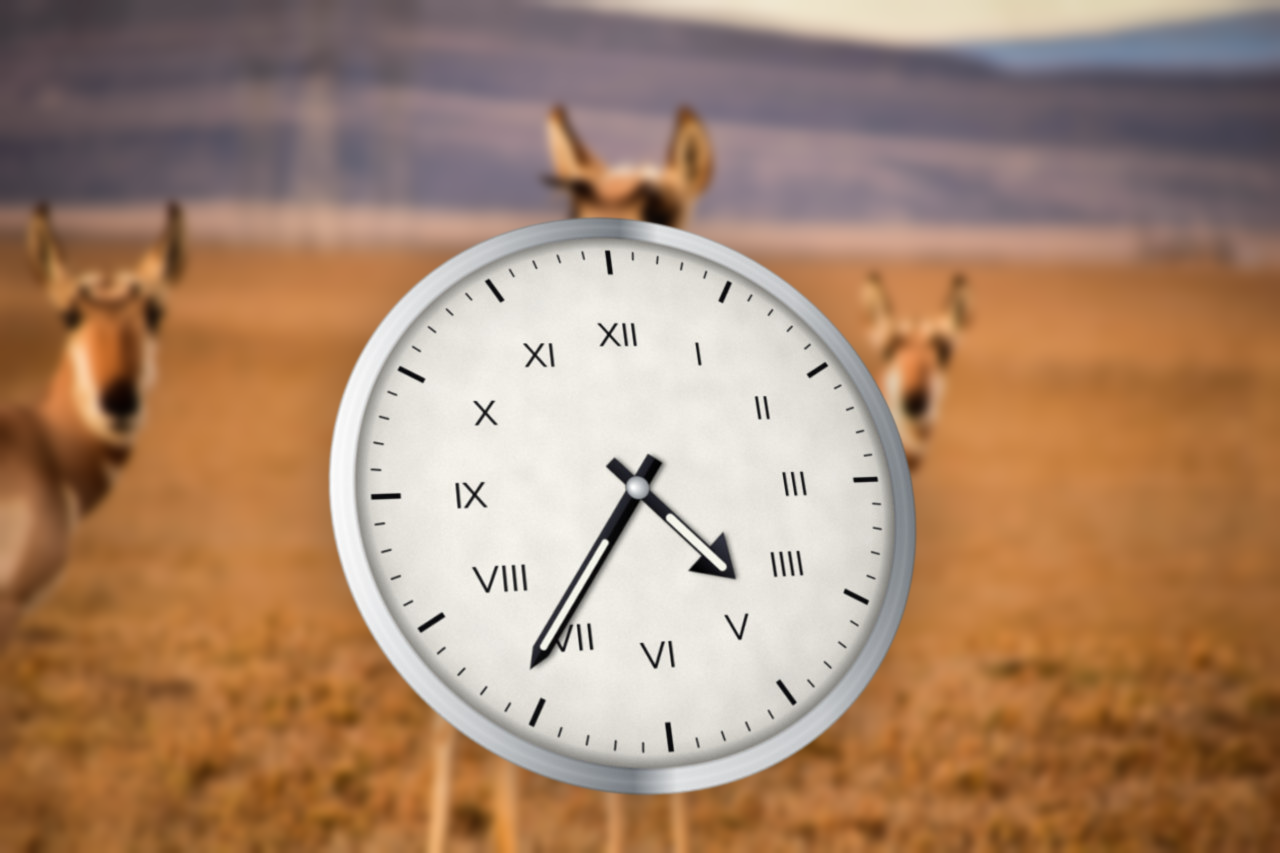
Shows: 4:36
